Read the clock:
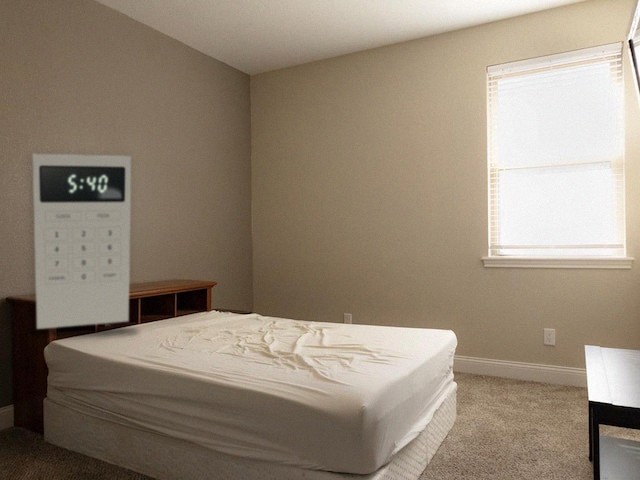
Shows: 5:40
